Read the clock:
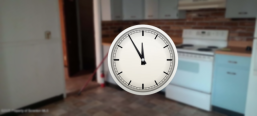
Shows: 11:55
